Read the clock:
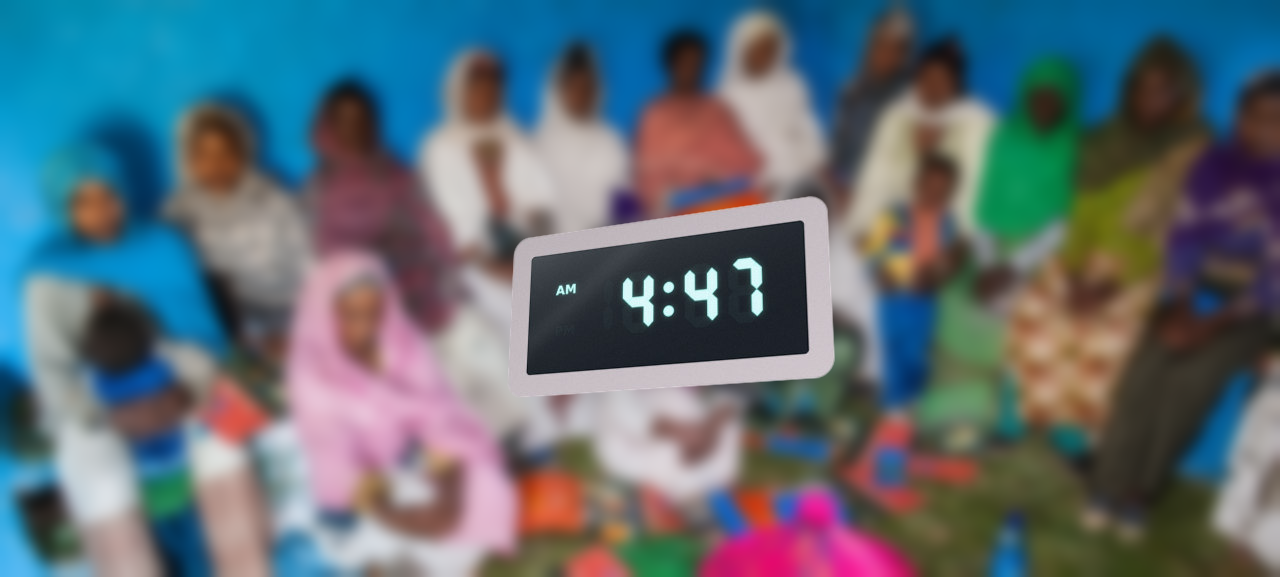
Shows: 4:47
